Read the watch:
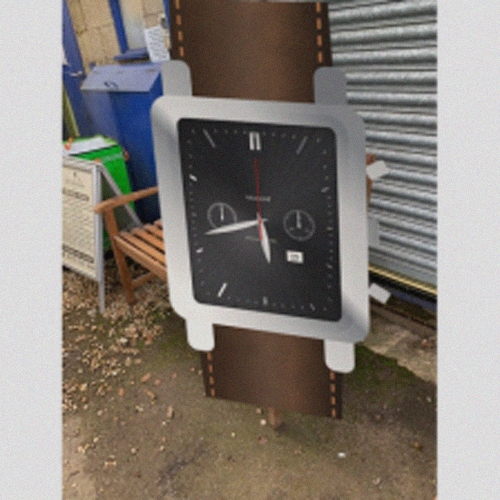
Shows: 5:42
